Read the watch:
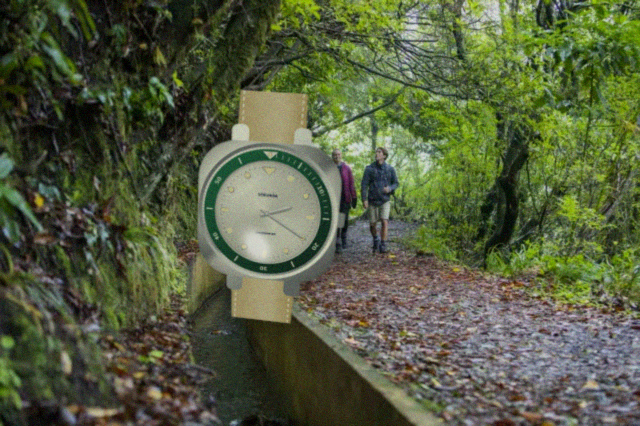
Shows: 2:20
